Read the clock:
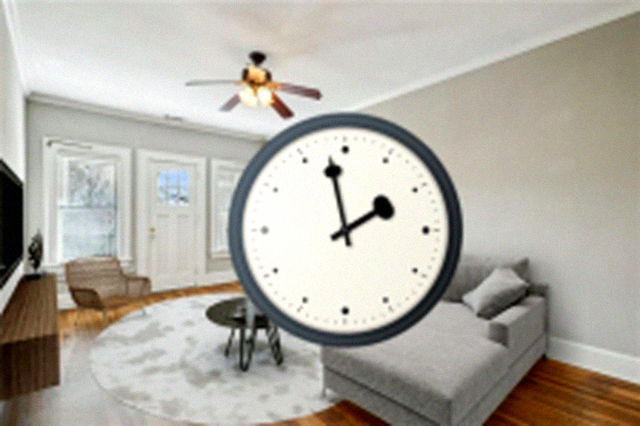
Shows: 1:58
